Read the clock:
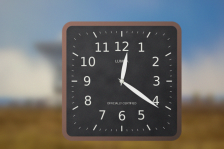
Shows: 12:21
